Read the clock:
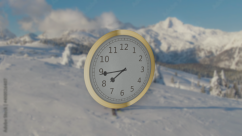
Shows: 7:44
